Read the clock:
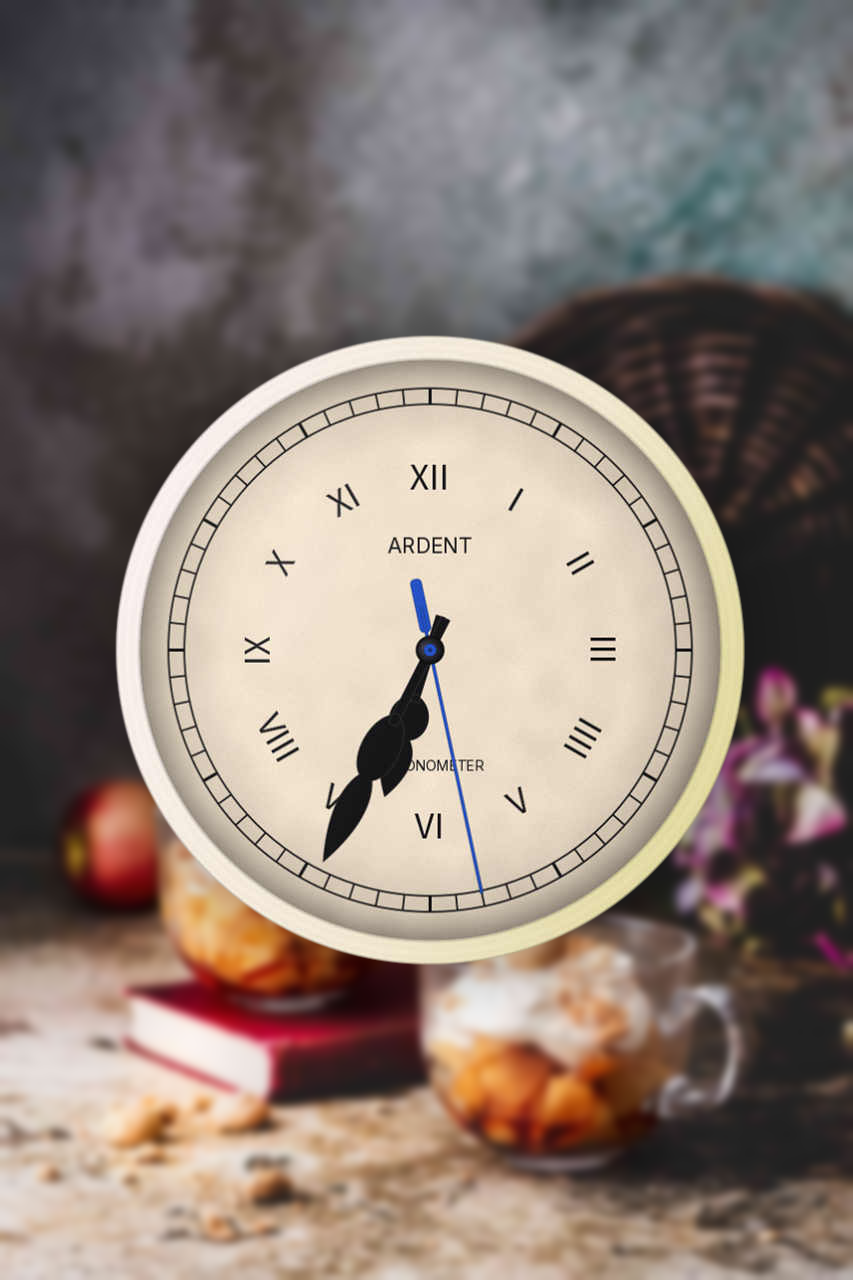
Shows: 6:34:28
